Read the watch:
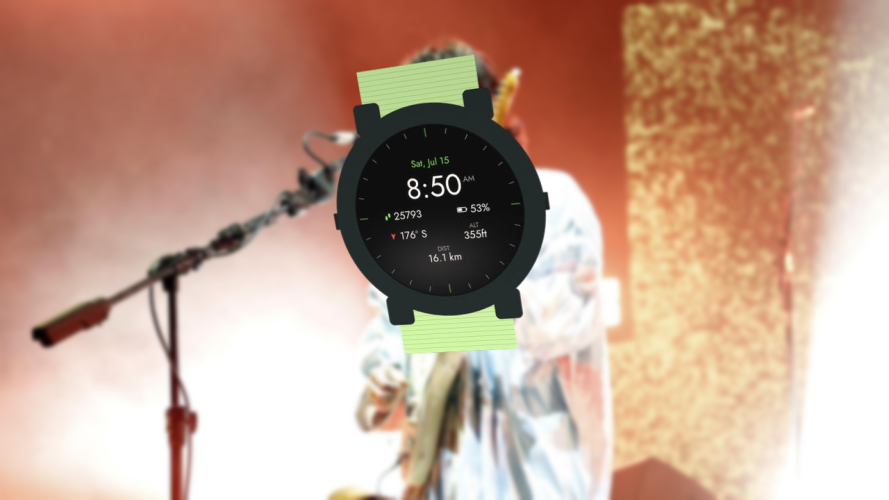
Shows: 8:50
